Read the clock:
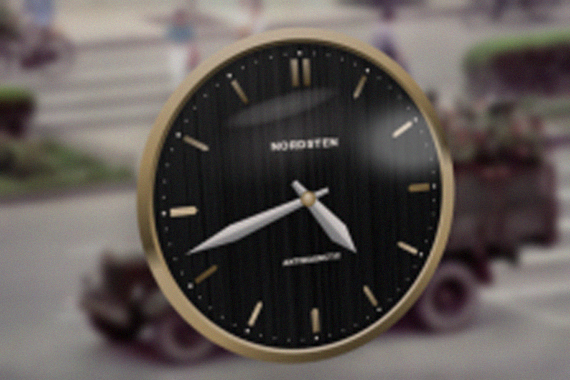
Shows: 4:42
